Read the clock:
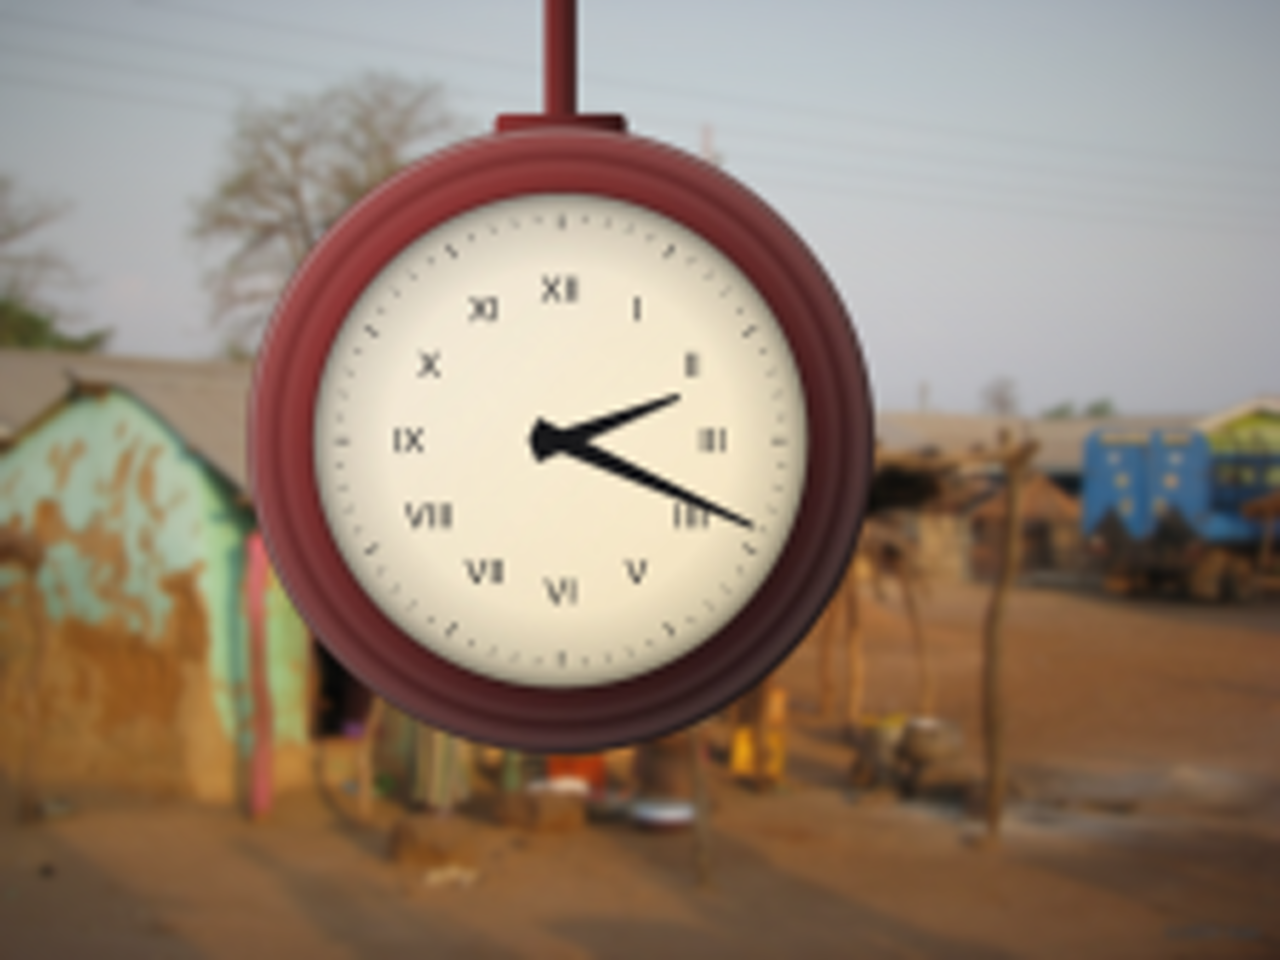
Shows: 2:19
